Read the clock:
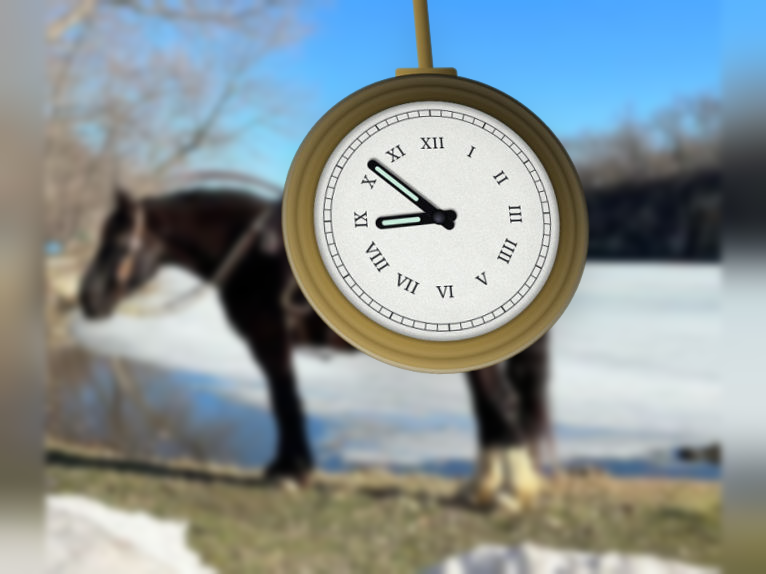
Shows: 8:52
